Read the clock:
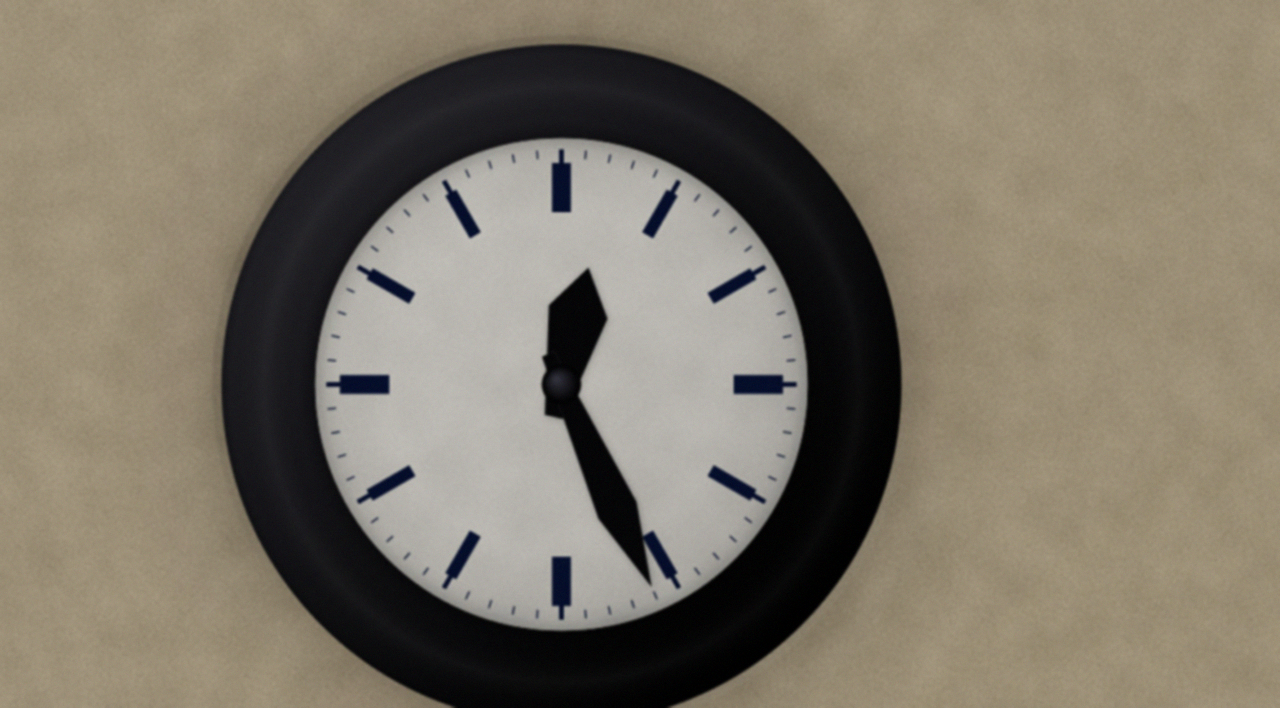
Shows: 12:26
